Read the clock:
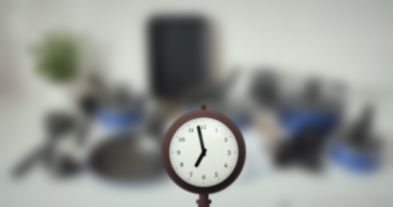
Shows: 6:58
